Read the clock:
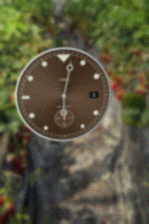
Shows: 6:02
